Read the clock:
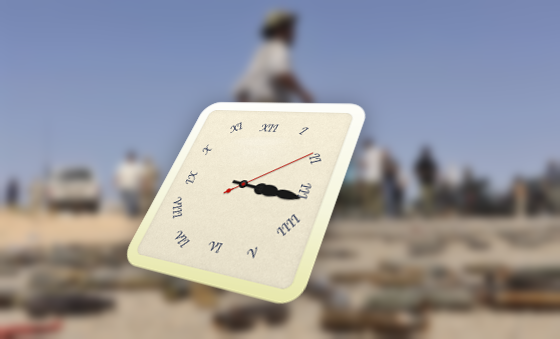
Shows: 3:16:09
